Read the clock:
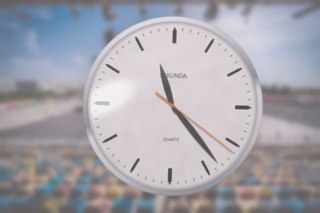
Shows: 11:23:21
